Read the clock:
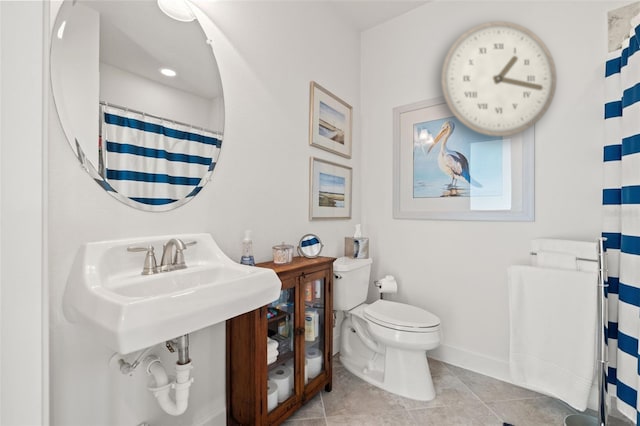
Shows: 1:17
